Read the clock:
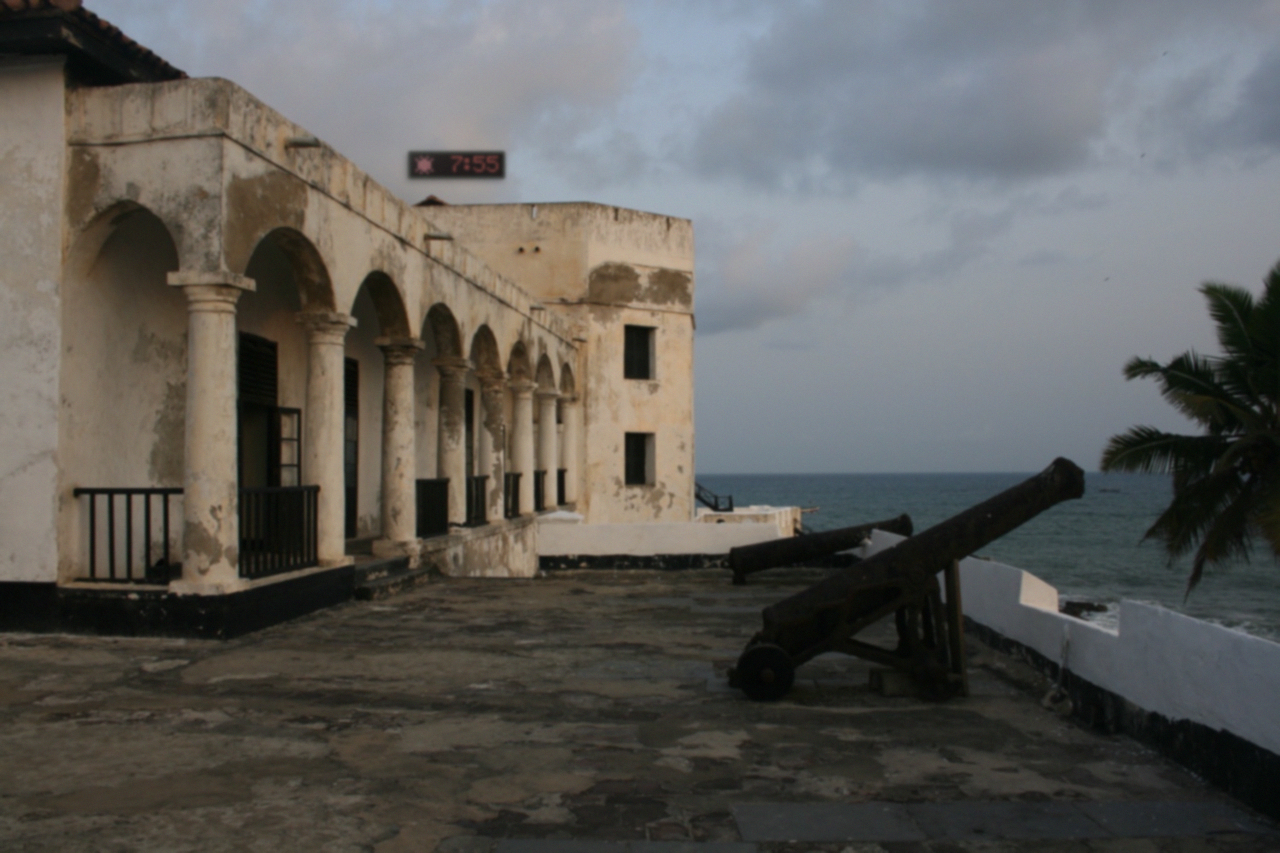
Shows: 7:55
